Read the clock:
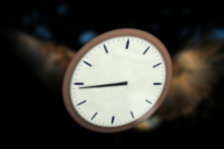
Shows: 8:44
